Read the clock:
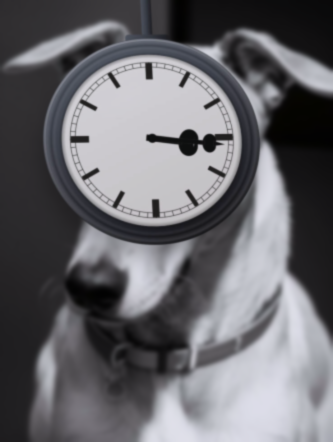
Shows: 3:16
